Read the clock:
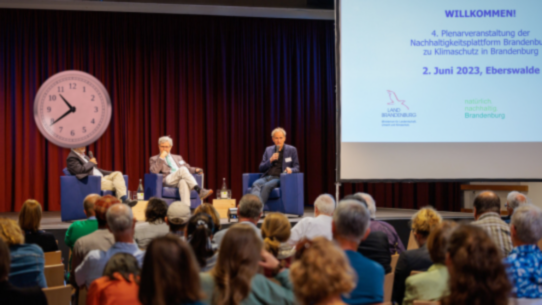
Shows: 10:39
